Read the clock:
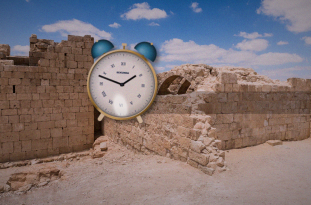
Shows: 1:48
